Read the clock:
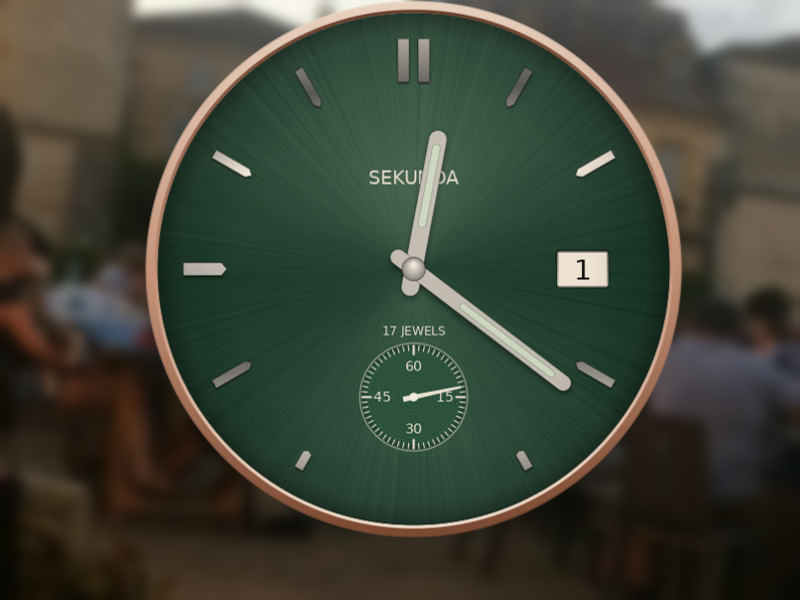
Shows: 12:21:13
